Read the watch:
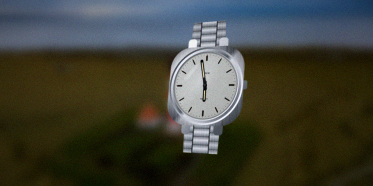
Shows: 5:58
